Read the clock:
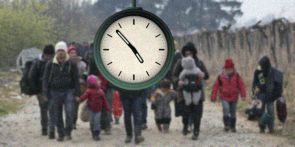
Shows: 4:53
